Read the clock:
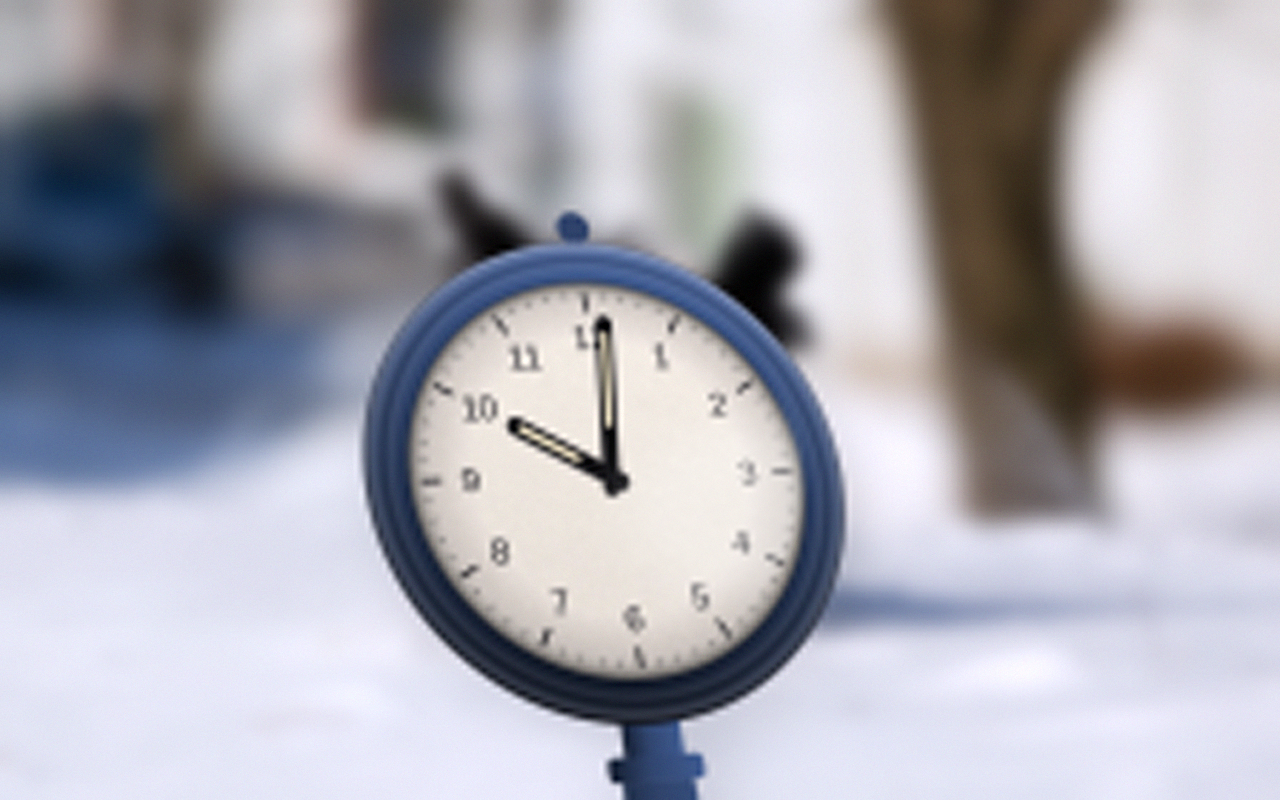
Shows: 10:01
